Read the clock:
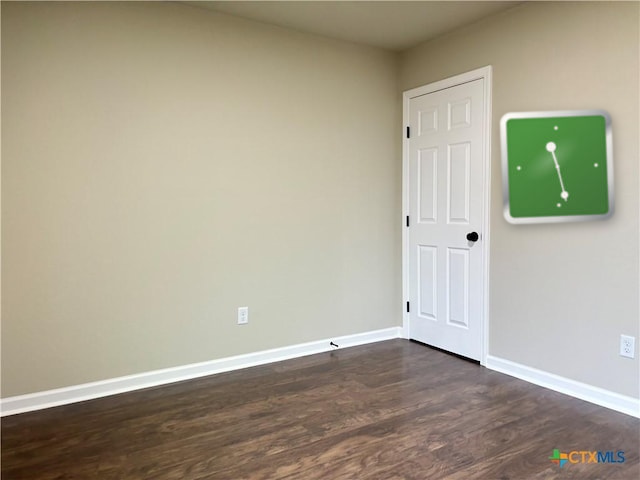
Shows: 11:28
